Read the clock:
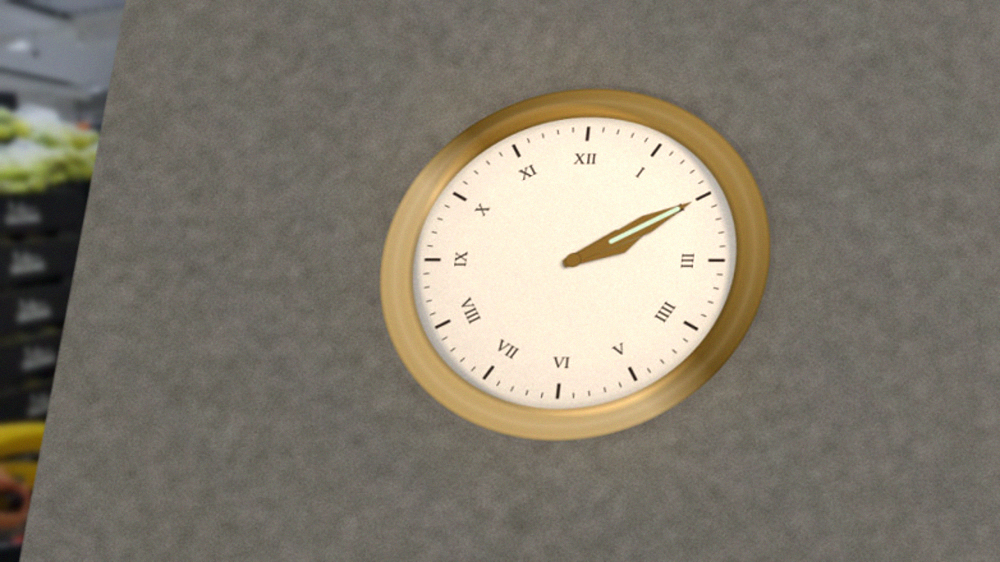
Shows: 2:10
